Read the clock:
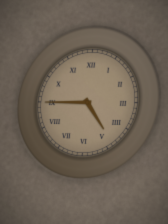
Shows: 4:45
